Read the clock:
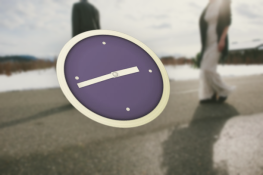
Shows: 2:43
